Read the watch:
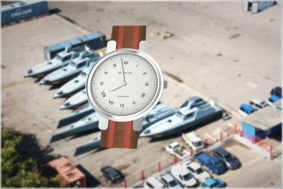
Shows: 7:58
